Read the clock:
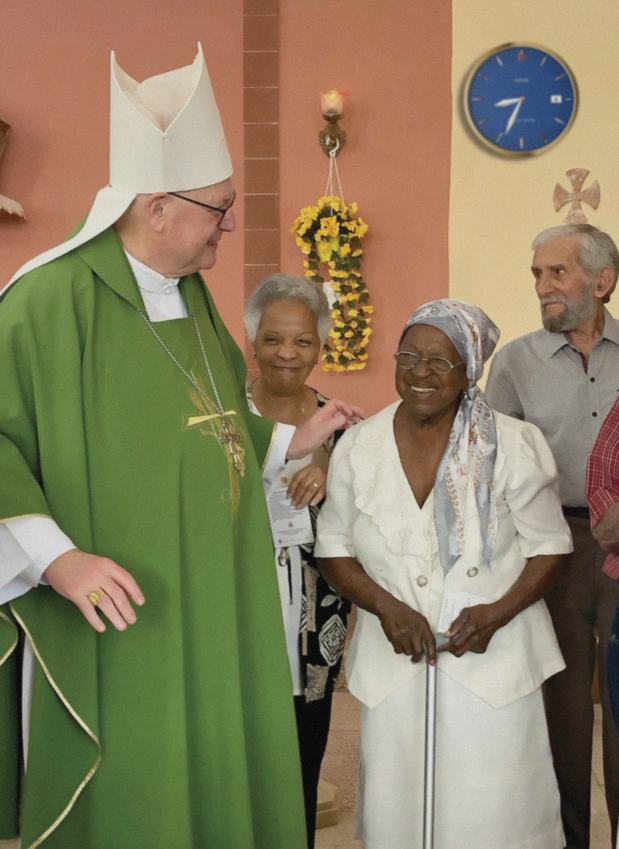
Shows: 8:34
